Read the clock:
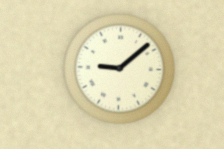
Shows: 9:08
